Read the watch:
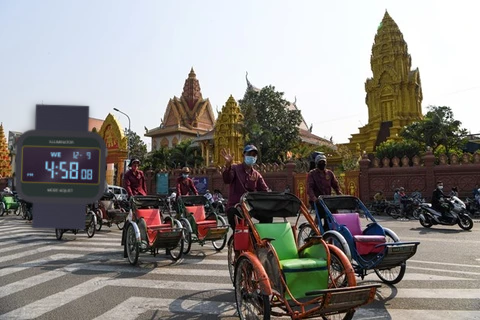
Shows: 4:58:08
